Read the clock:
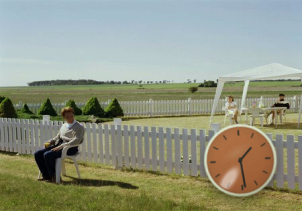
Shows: 1:29
